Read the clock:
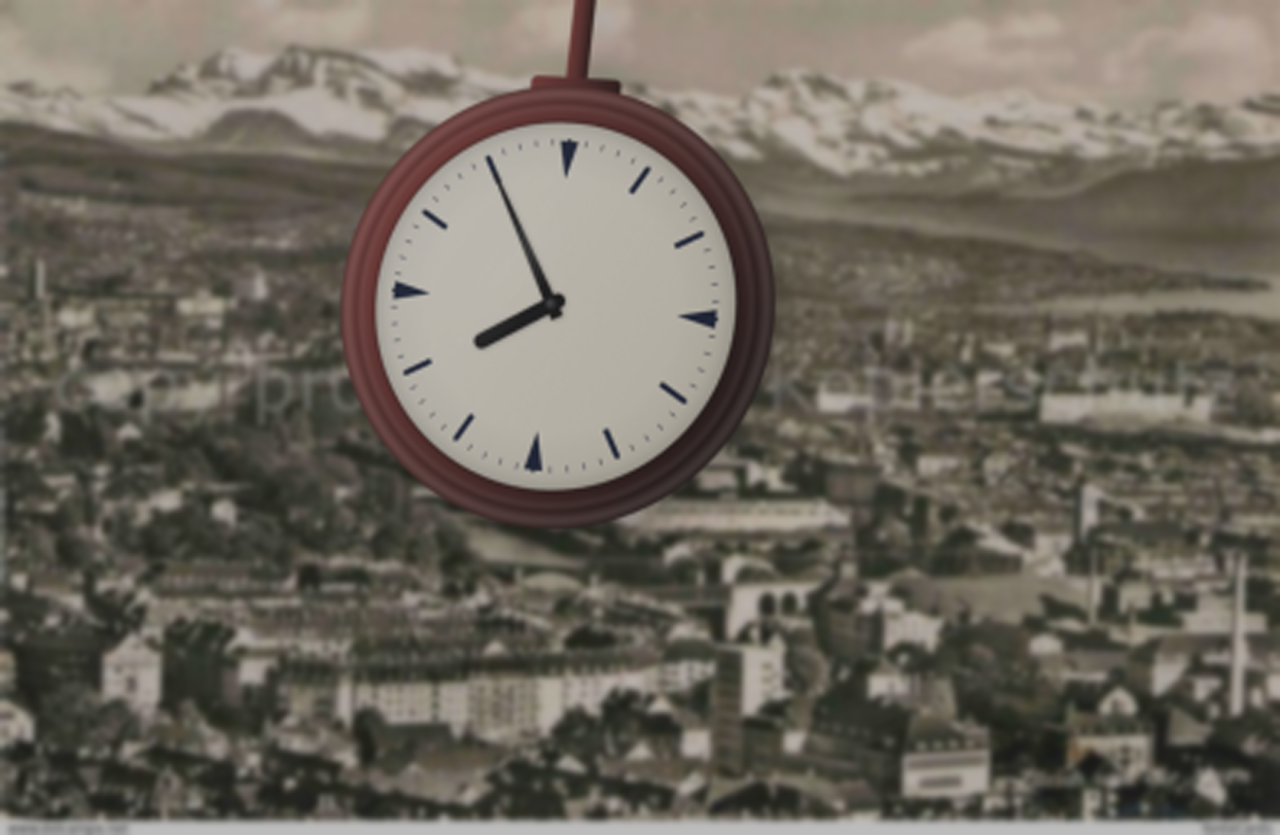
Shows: 7:55
